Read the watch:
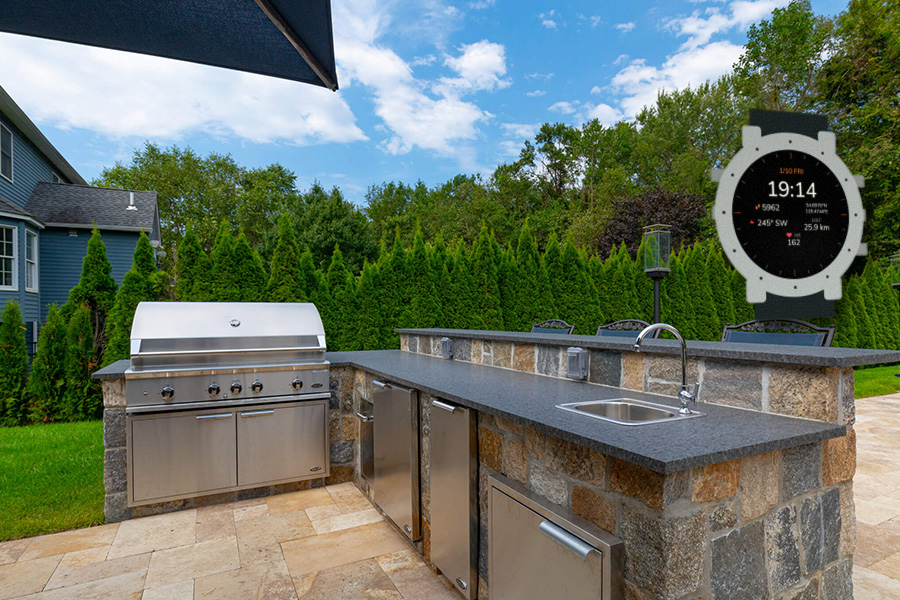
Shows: 19:14
